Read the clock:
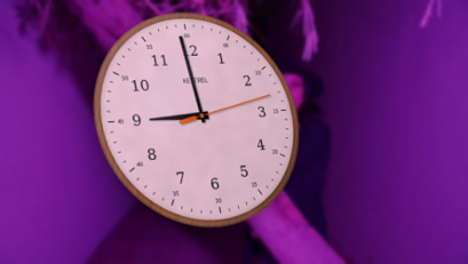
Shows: 8:59:13
